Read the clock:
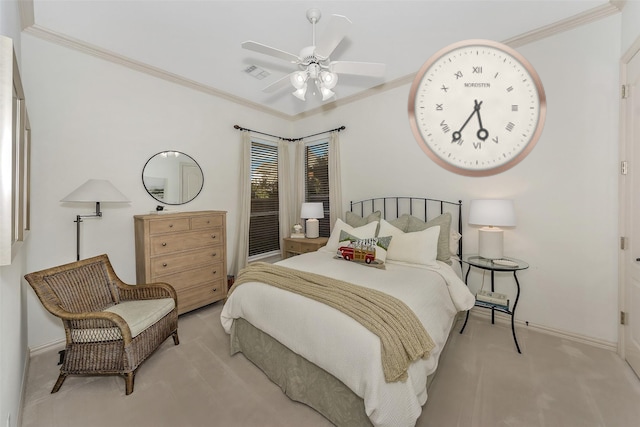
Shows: 5:36
